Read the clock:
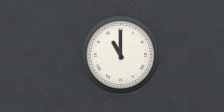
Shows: 11:00
